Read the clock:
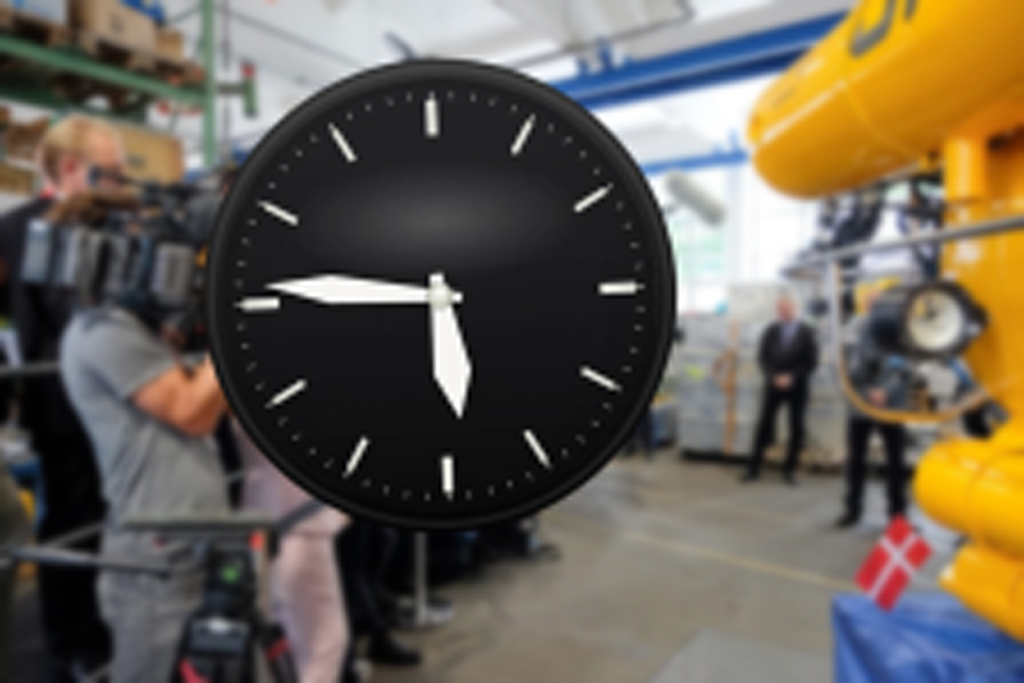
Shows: 5:46
